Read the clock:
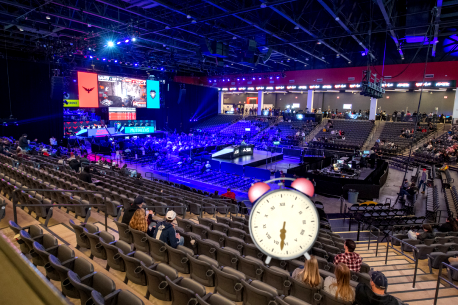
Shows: 6:32
